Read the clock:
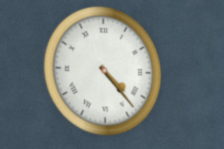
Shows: 4:23
